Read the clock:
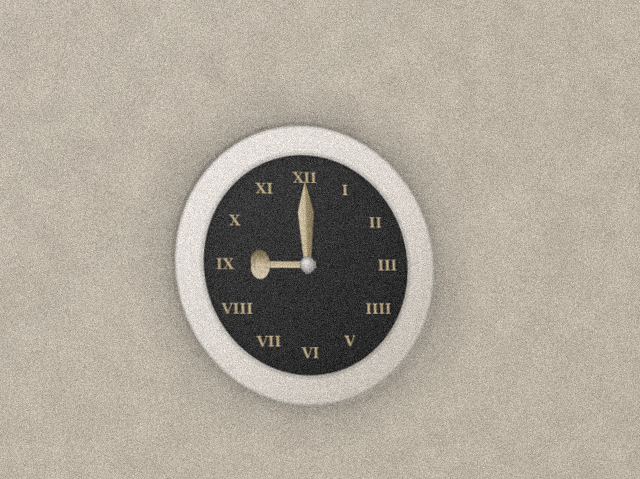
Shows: 9:00
